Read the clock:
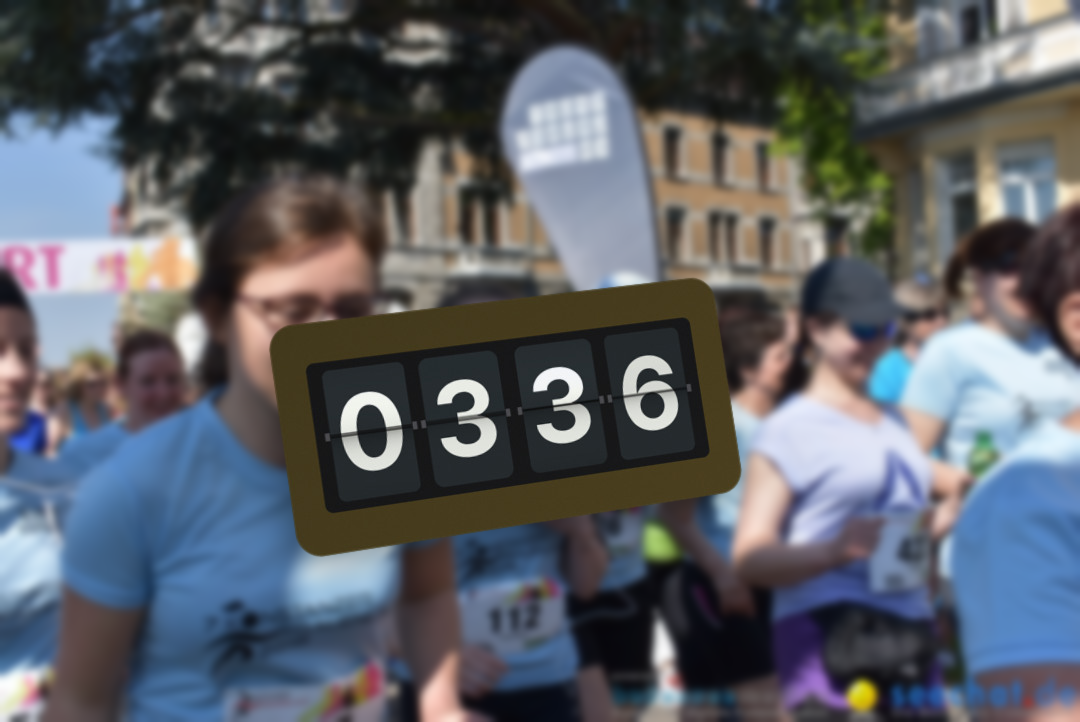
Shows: 3:36
